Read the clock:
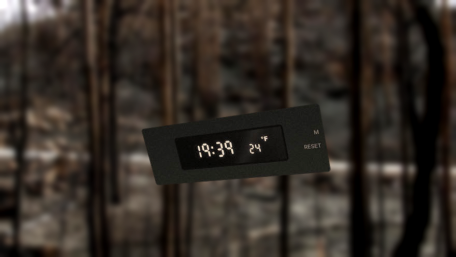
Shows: 19:39
